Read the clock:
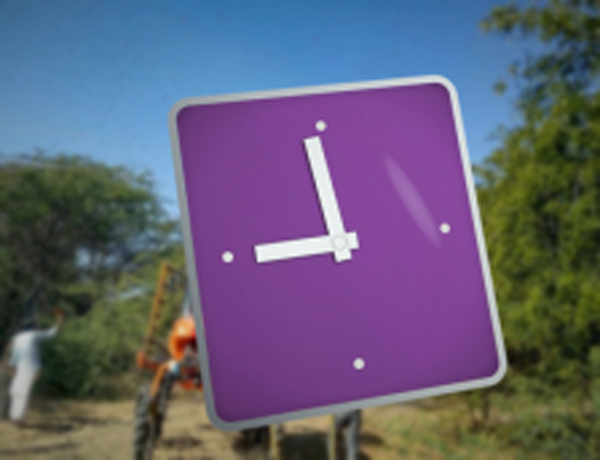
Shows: 8:59
